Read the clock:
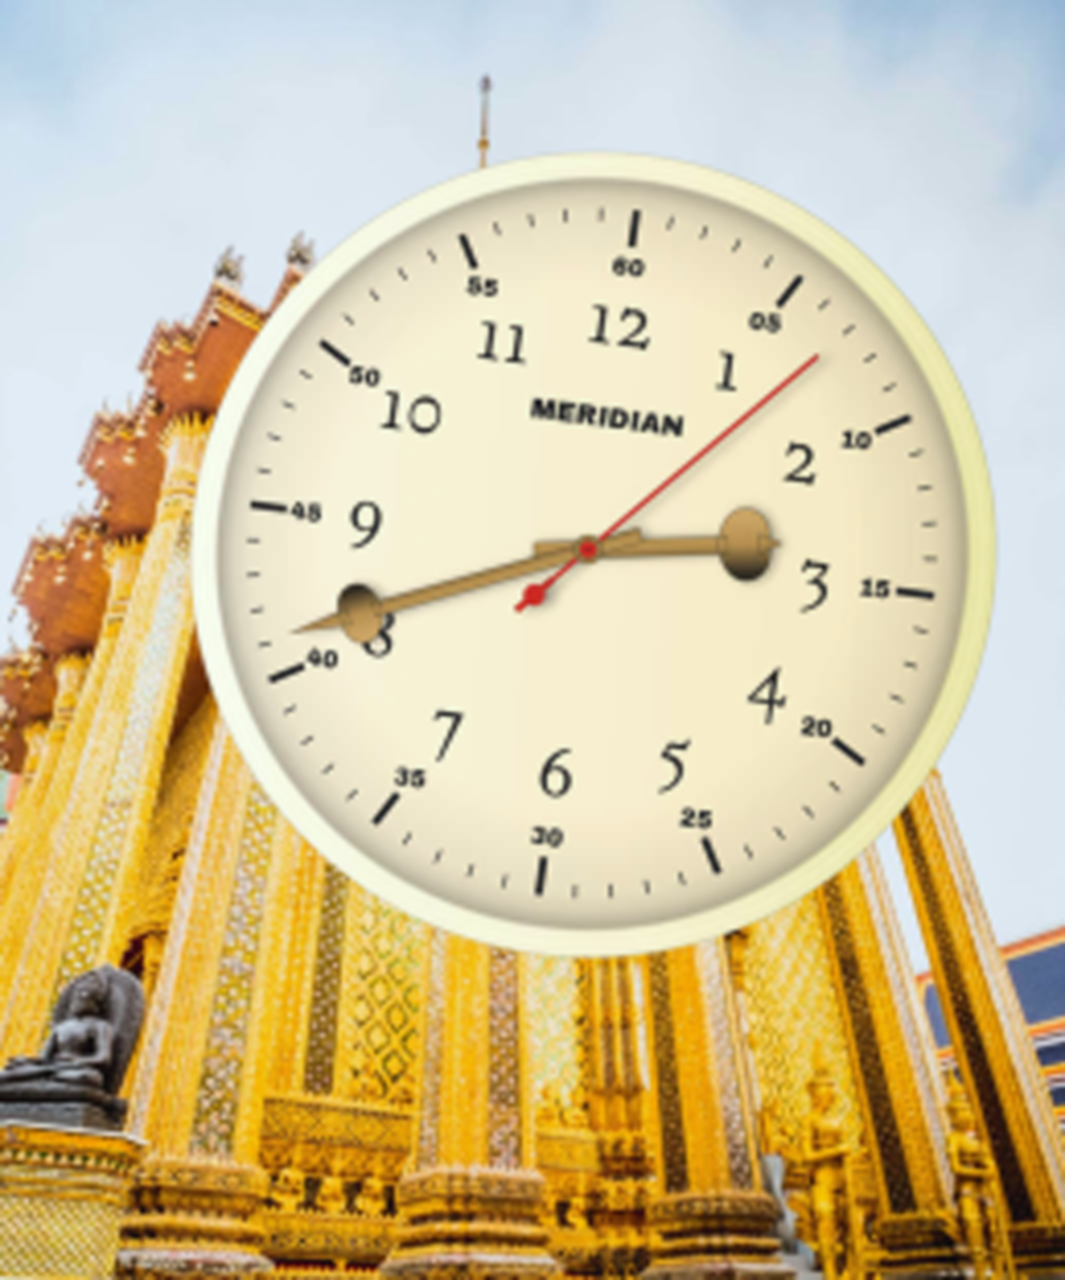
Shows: 2:41:07
